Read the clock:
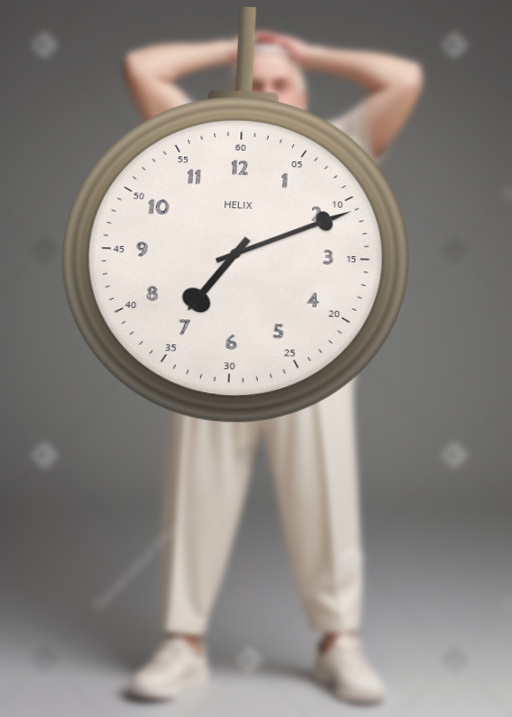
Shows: 7:11
